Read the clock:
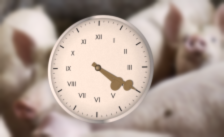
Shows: 4:20
